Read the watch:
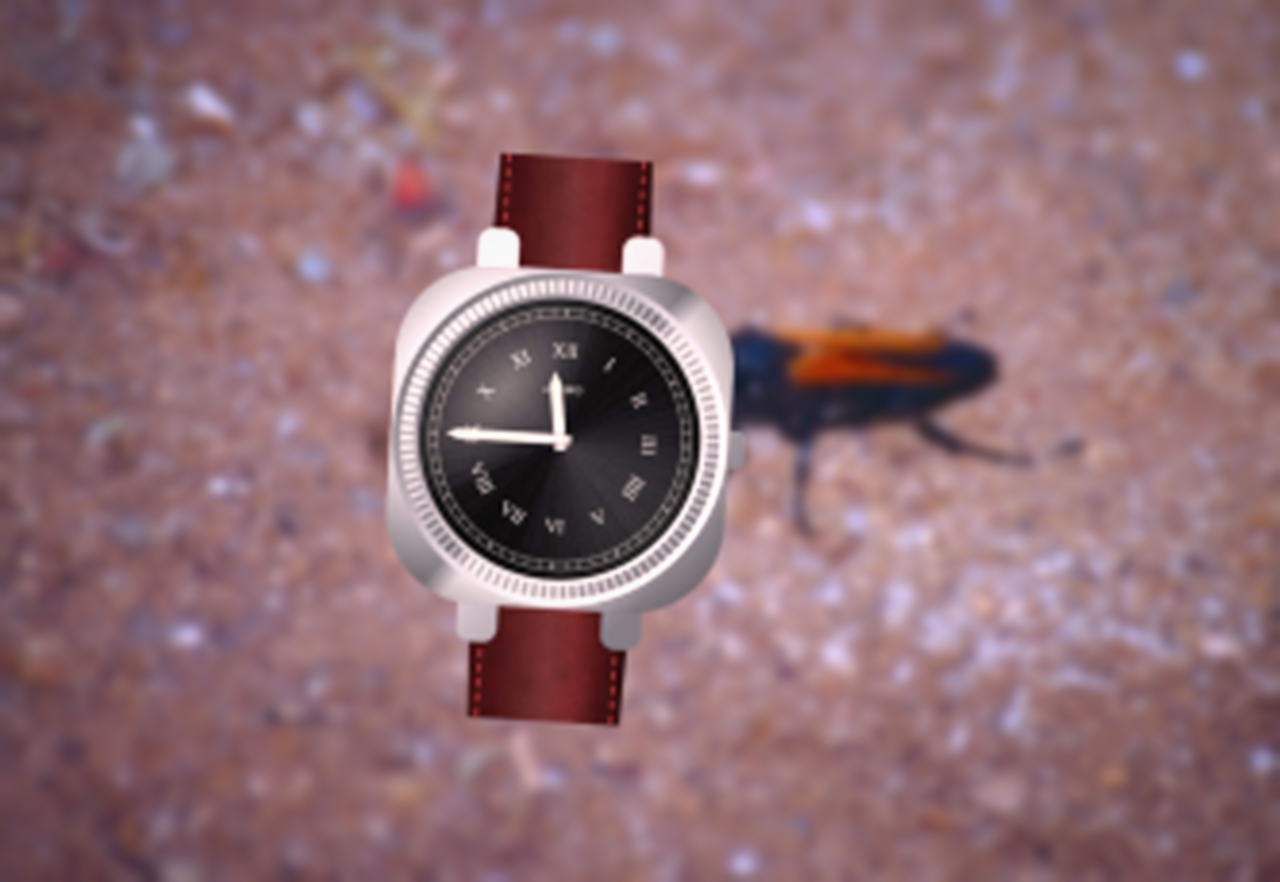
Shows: 11:45
